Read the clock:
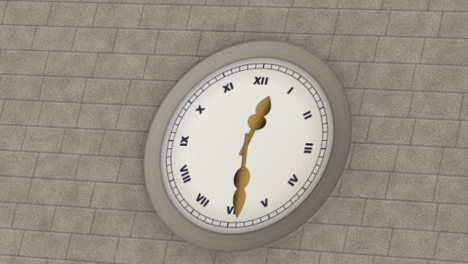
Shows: 12:29
